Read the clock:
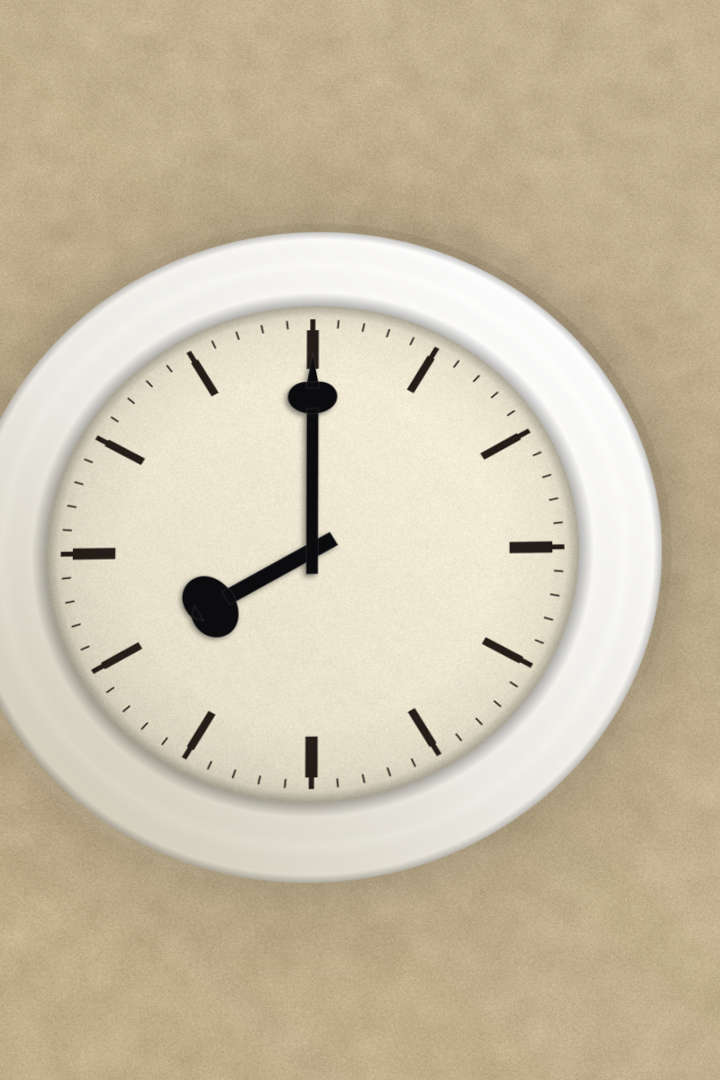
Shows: 8:00
